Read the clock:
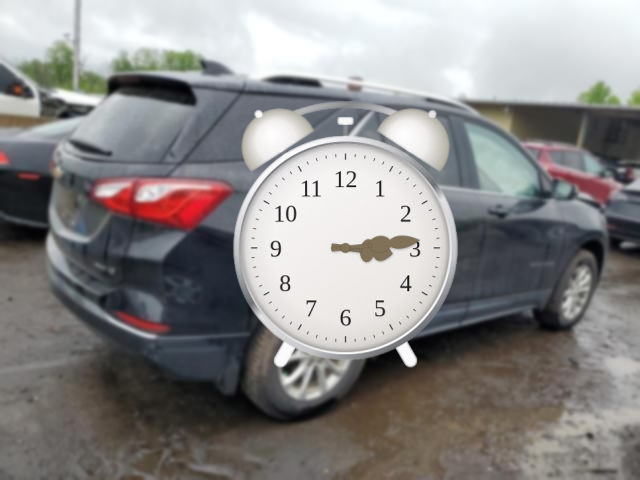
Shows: 3:14
